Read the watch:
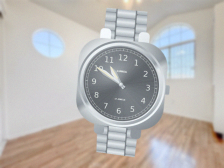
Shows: 10:50
